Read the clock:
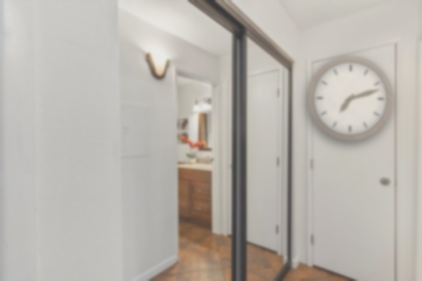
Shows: 7:12
